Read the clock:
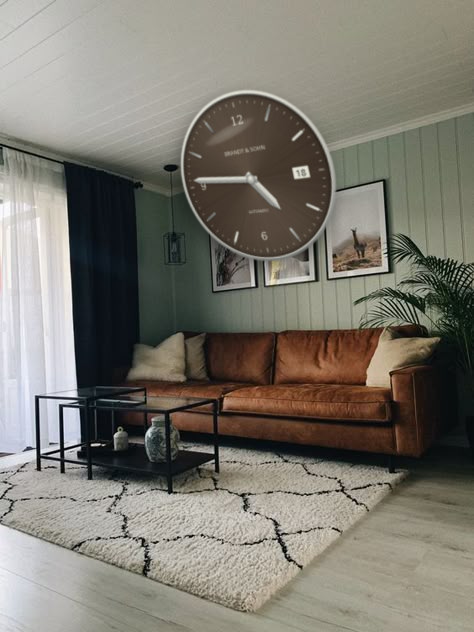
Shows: 4:46
